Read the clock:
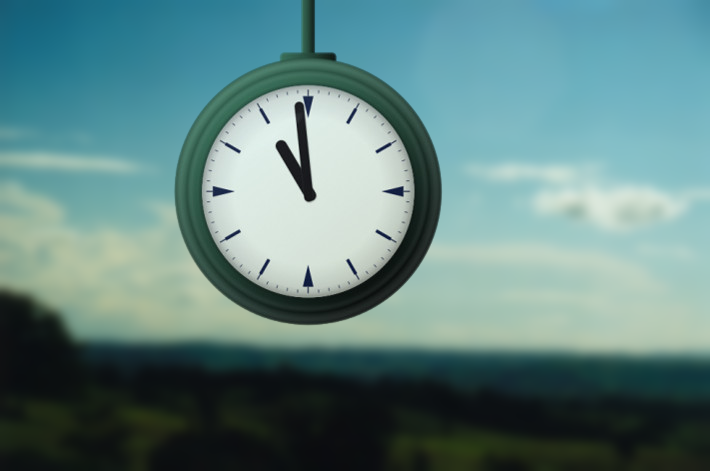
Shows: 10:59
